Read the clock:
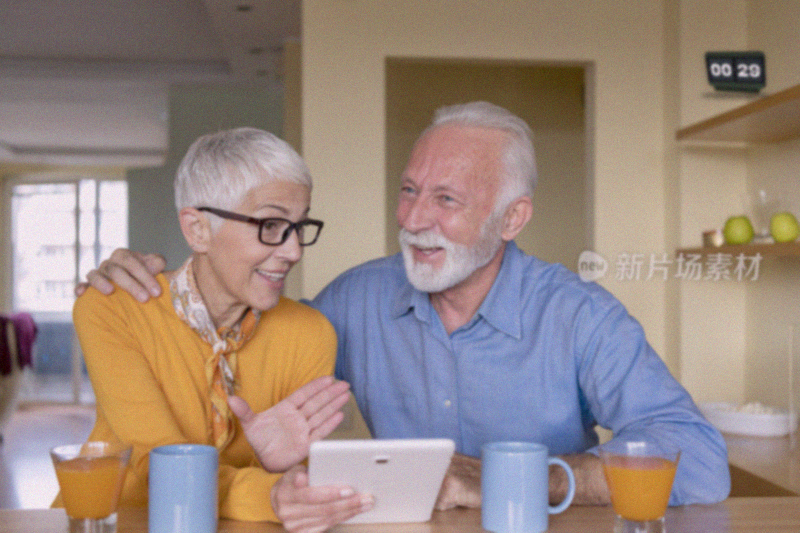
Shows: 0:29
